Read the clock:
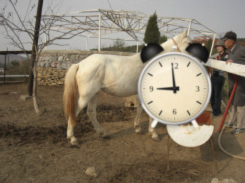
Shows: 8:59
